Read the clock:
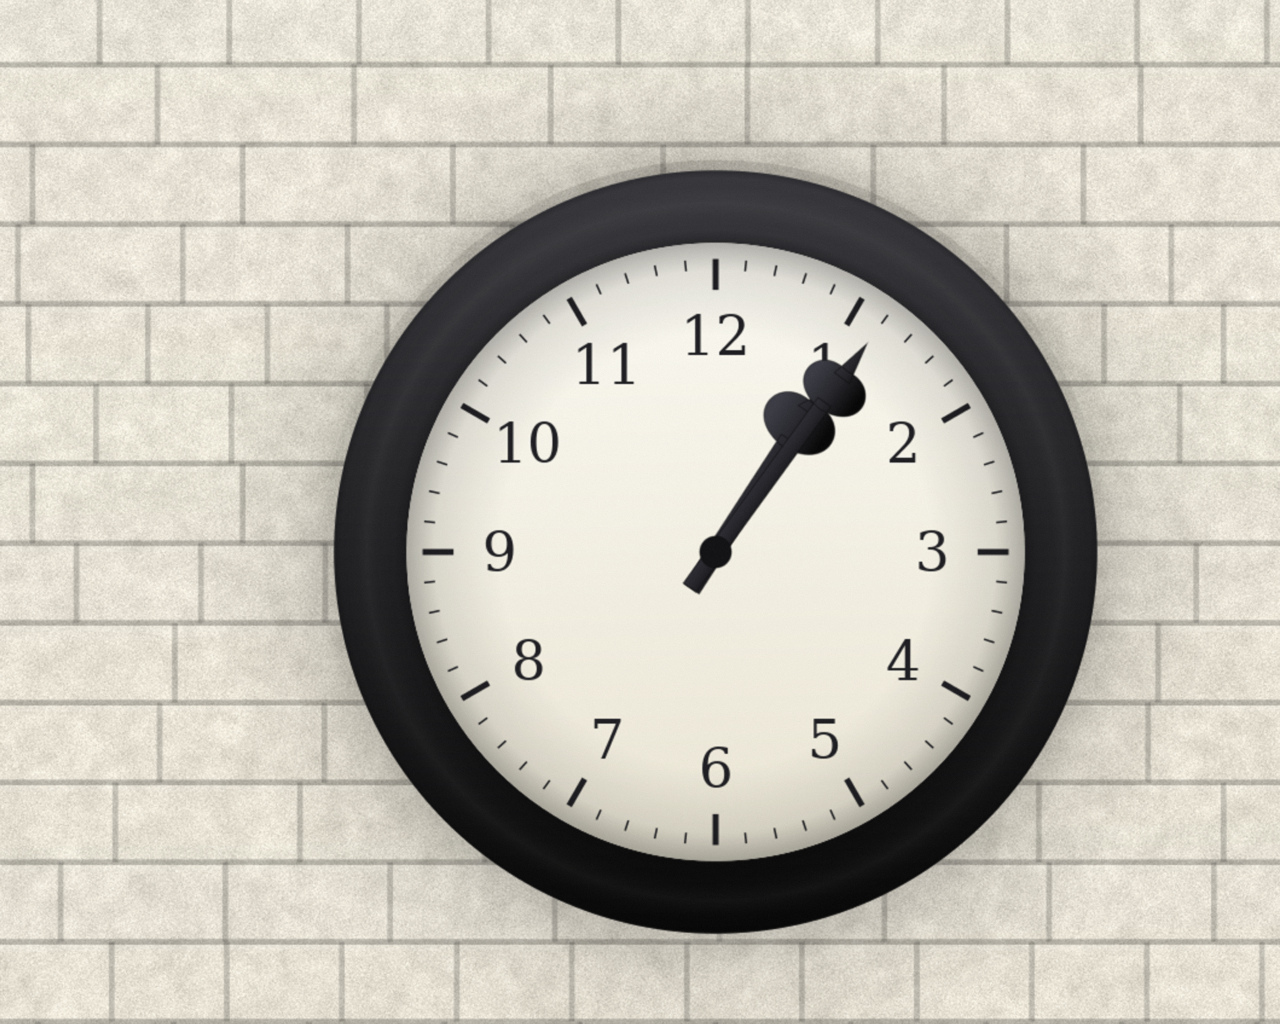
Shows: 1:06
